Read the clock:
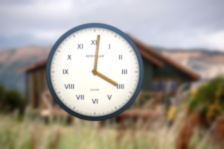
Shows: 4:01
